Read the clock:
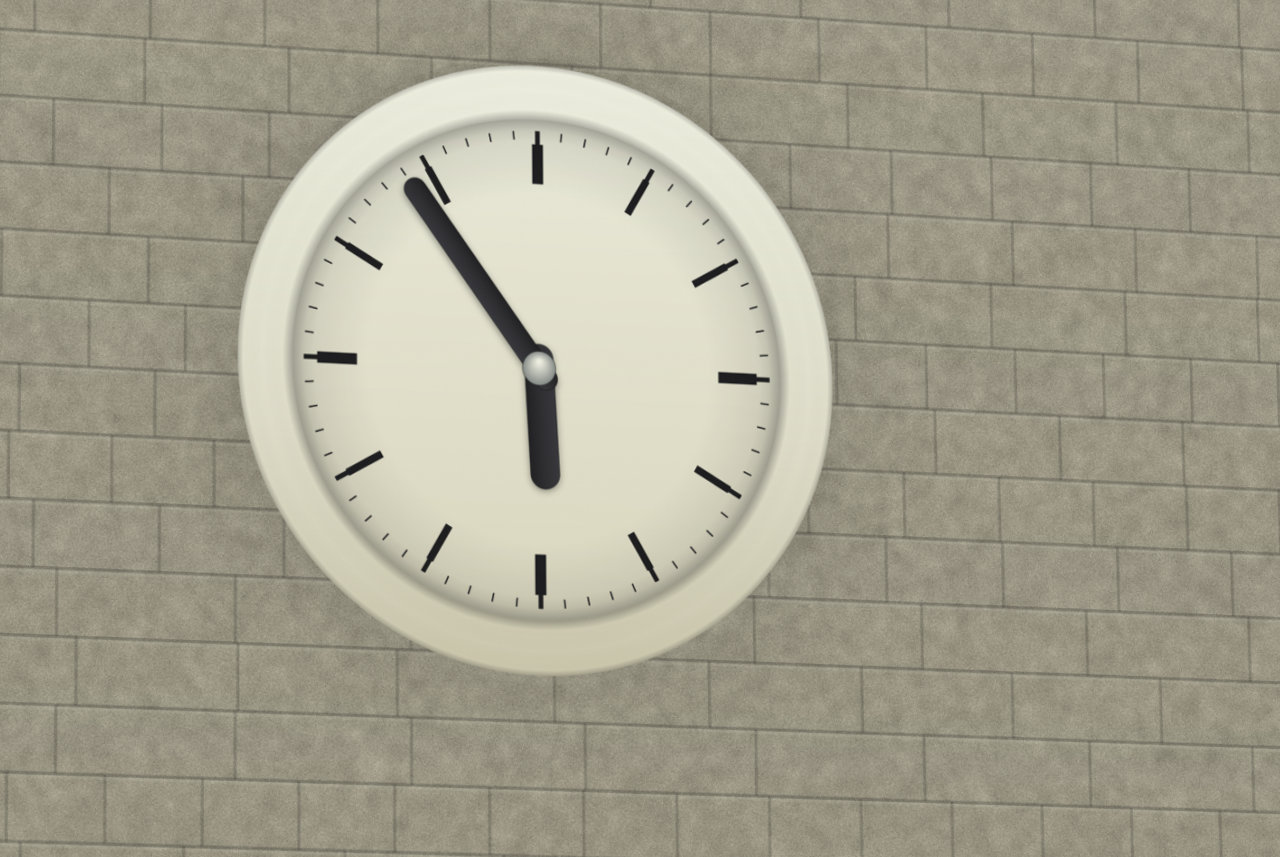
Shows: 5:54
